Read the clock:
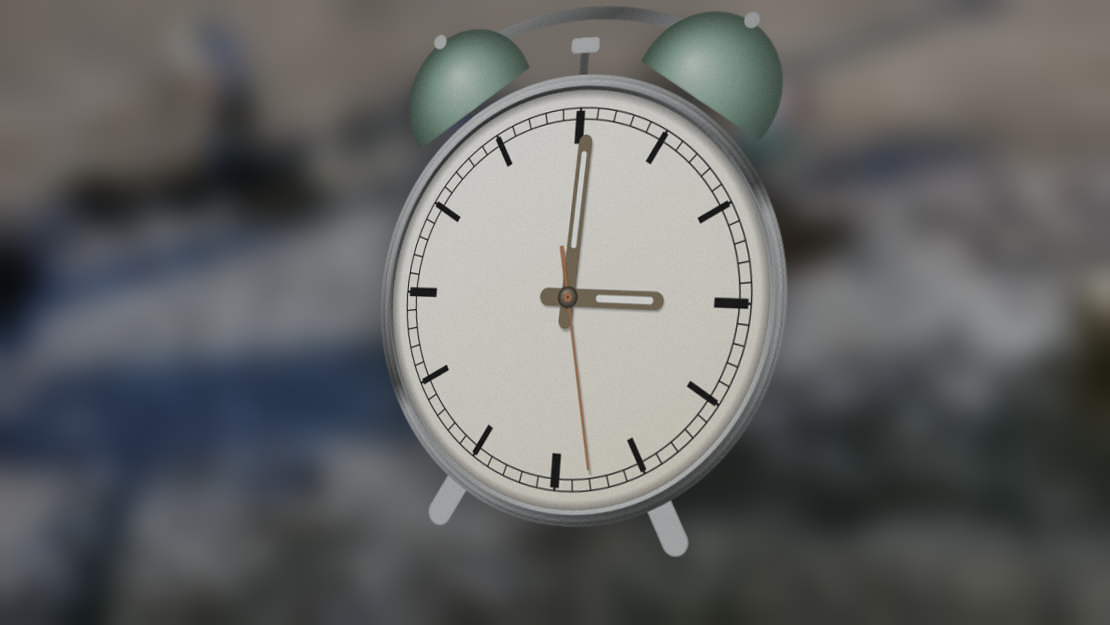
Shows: 3:00:28
